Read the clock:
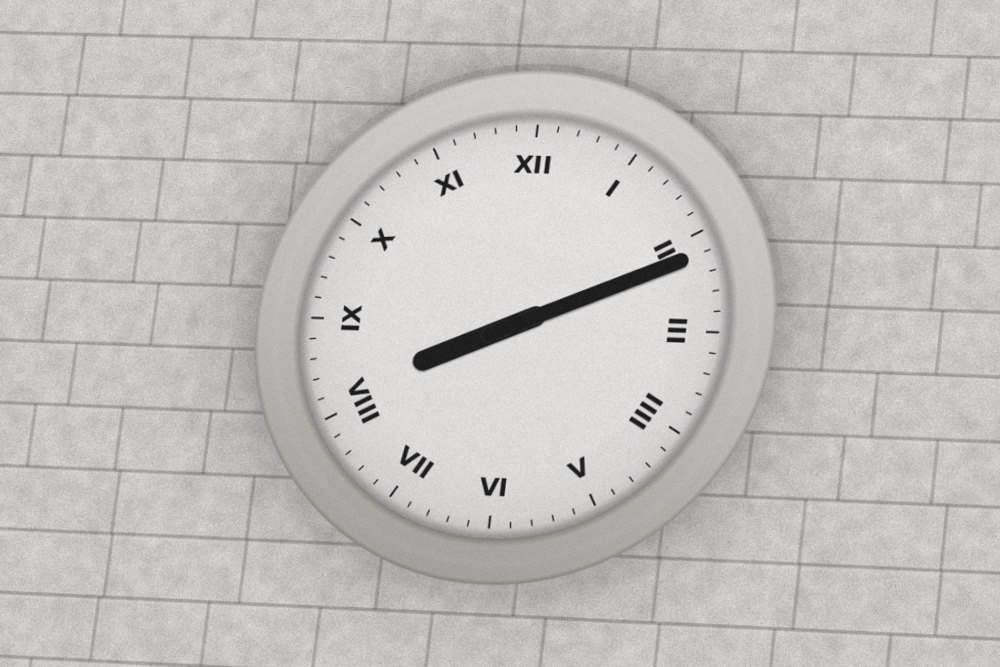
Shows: 8:11
